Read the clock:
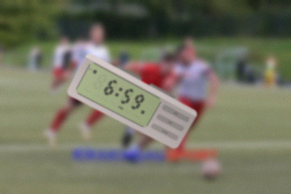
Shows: 6:59
